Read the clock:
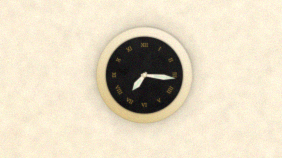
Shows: 7:16
